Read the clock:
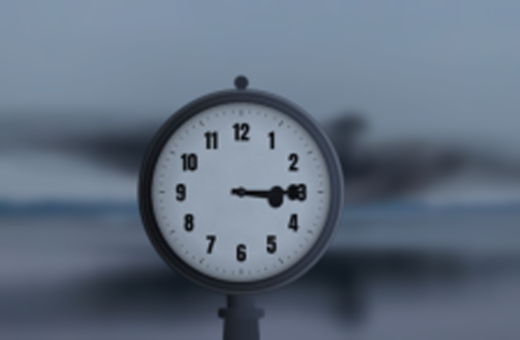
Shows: 3:15
